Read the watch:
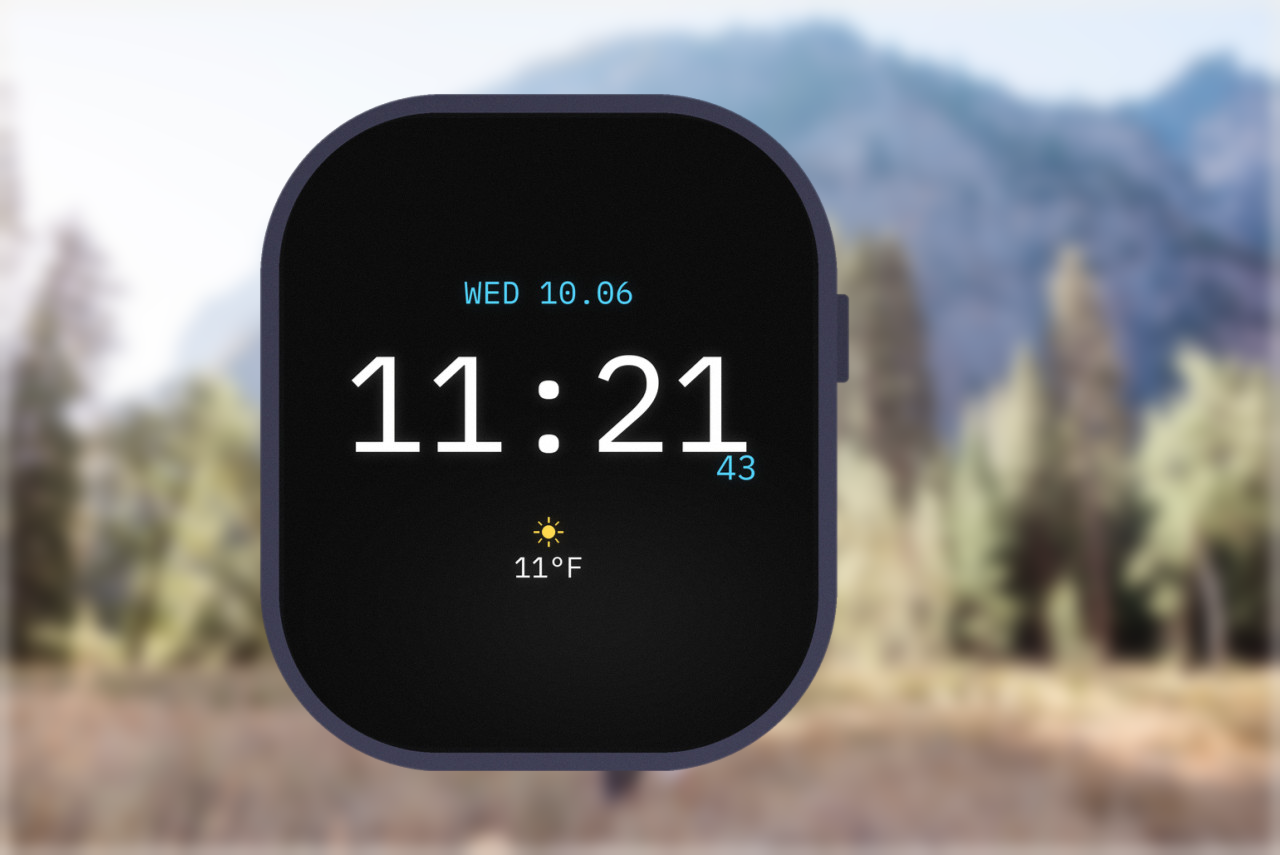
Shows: 11:21:43
